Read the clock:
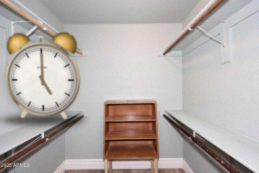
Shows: 5:00
